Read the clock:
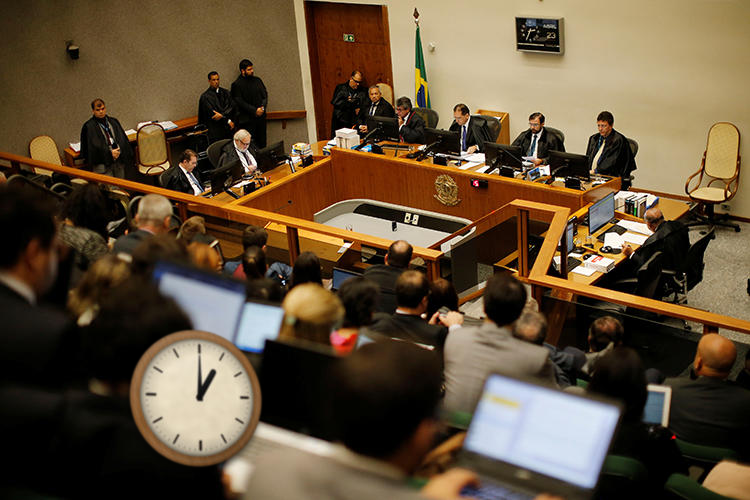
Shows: 1:00
